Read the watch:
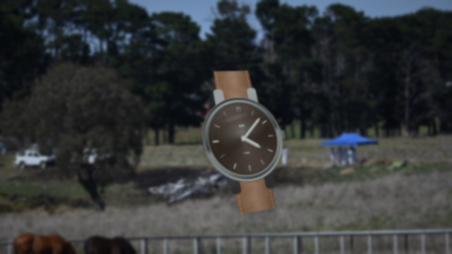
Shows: 4:08
